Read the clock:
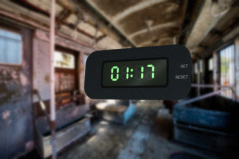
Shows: 1:17
